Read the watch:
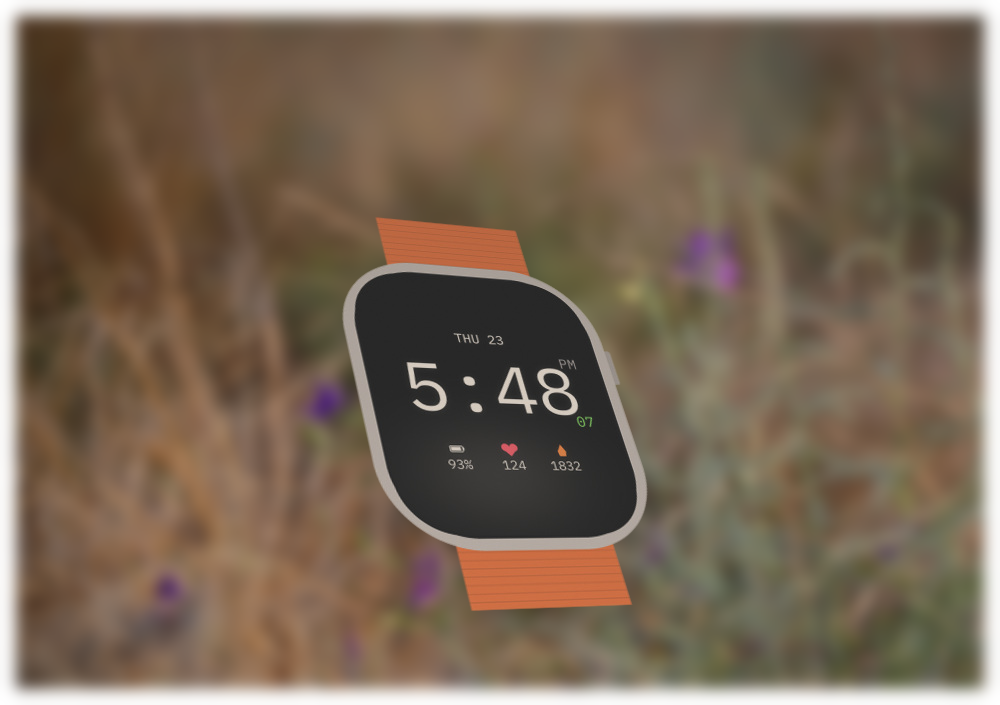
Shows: 5:48:07
